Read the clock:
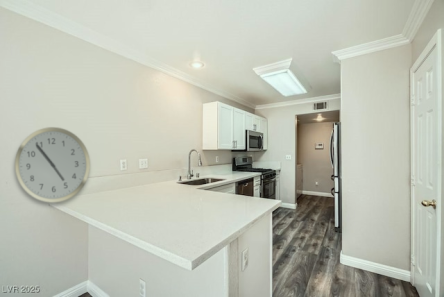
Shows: 4:54
